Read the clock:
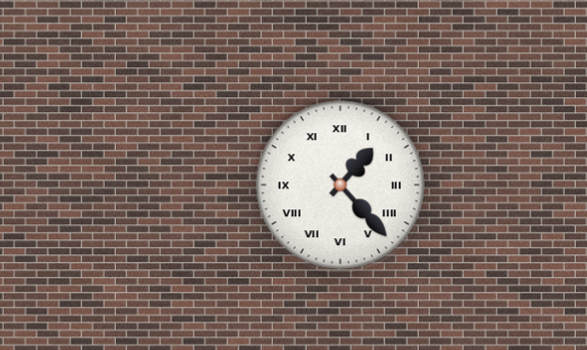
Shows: 1:23
